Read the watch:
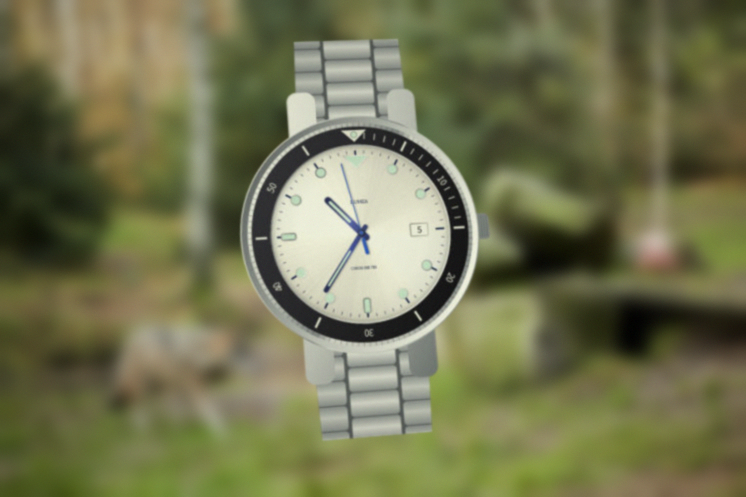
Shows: 10:35:58
